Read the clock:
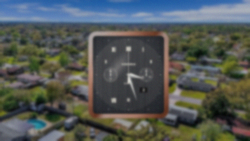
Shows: 3:27
